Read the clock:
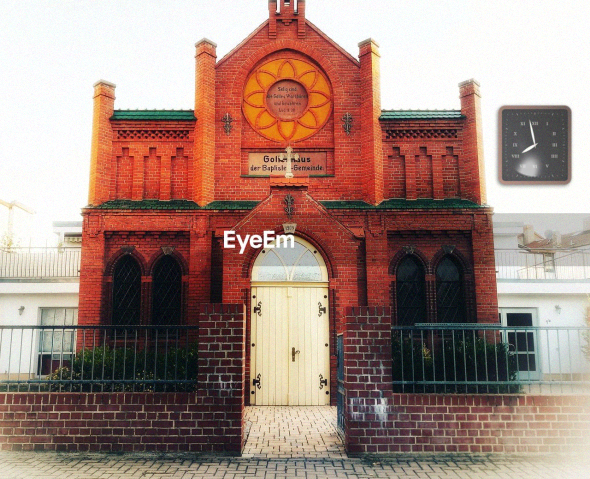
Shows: 7:58
